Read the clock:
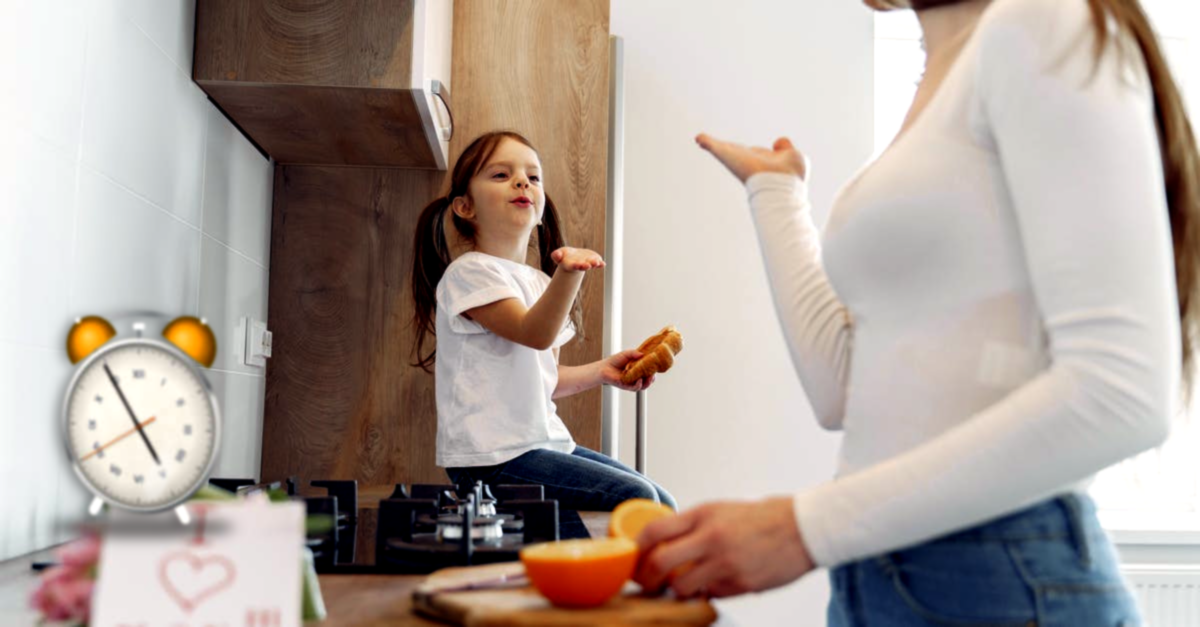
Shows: 4:54:40
